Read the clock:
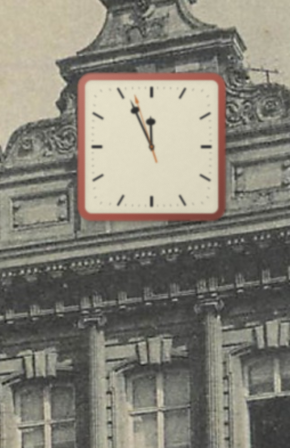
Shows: 11:55:57
